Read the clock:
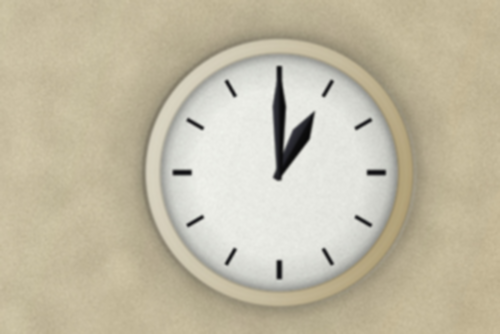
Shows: 1:00
